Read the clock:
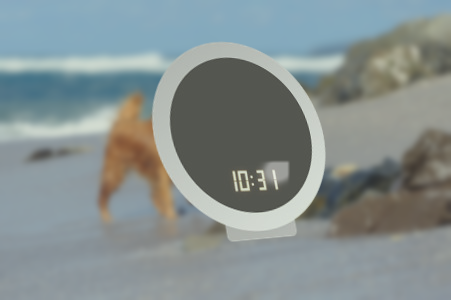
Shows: 10:31
